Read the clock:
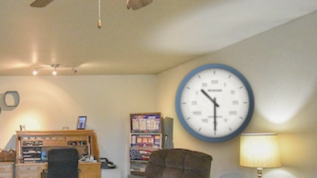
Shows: 10:30
